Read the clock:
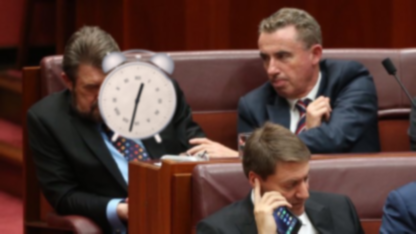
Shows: 12:32
